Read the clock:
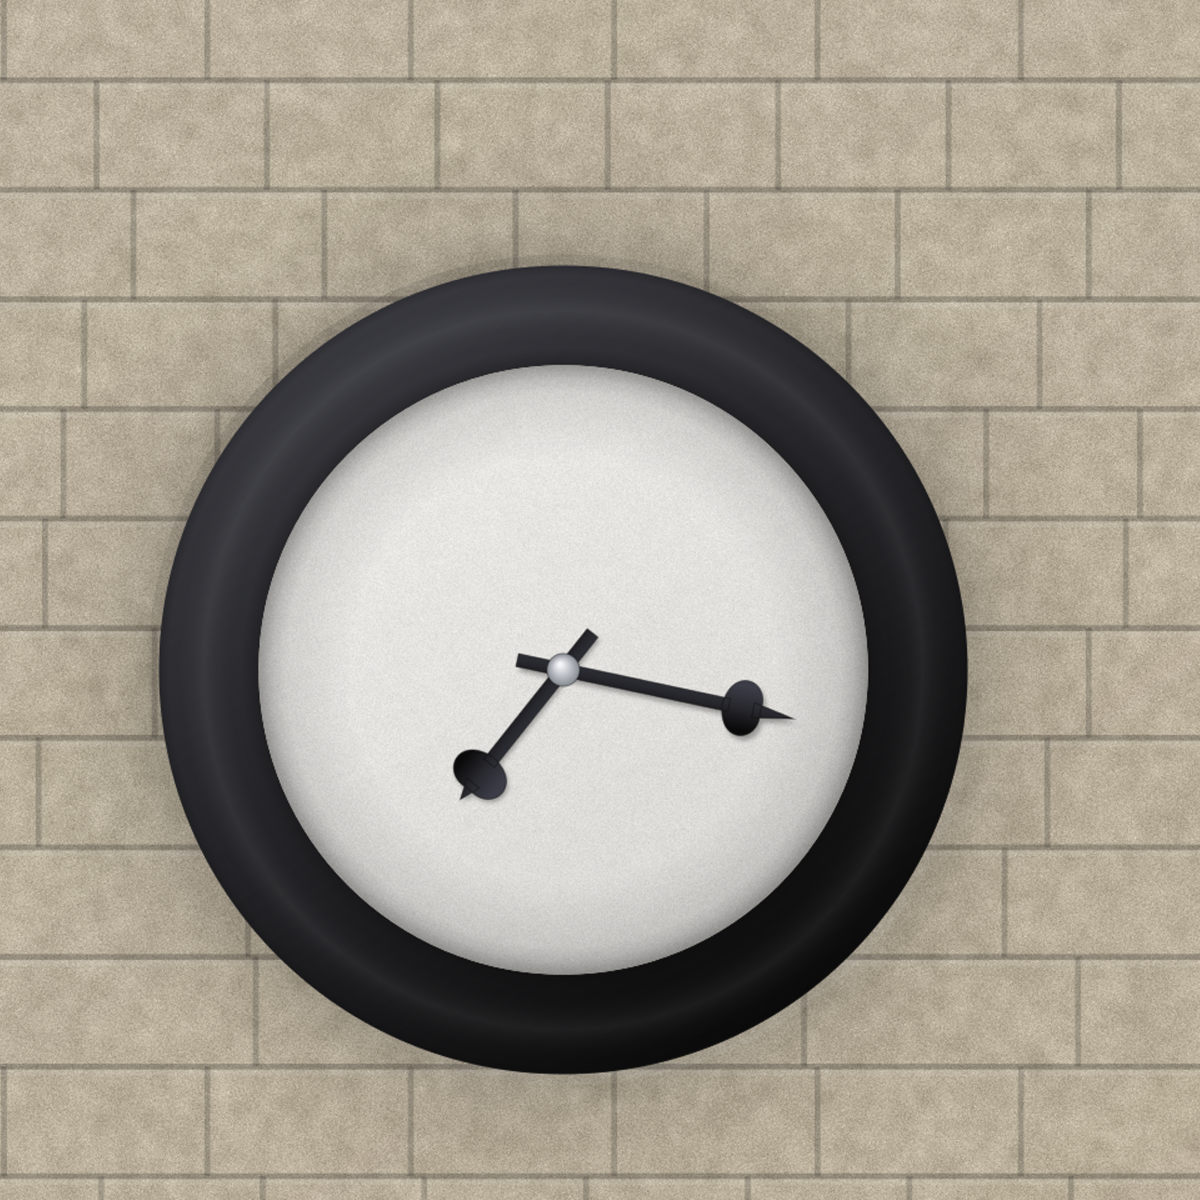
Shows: 7:17
